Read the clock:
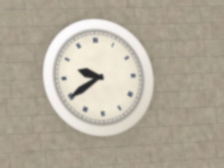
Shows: 9:40
